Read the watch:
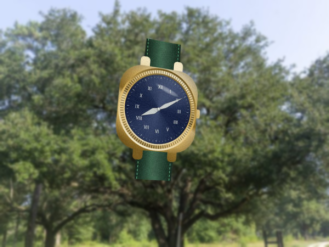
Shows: 8:10
